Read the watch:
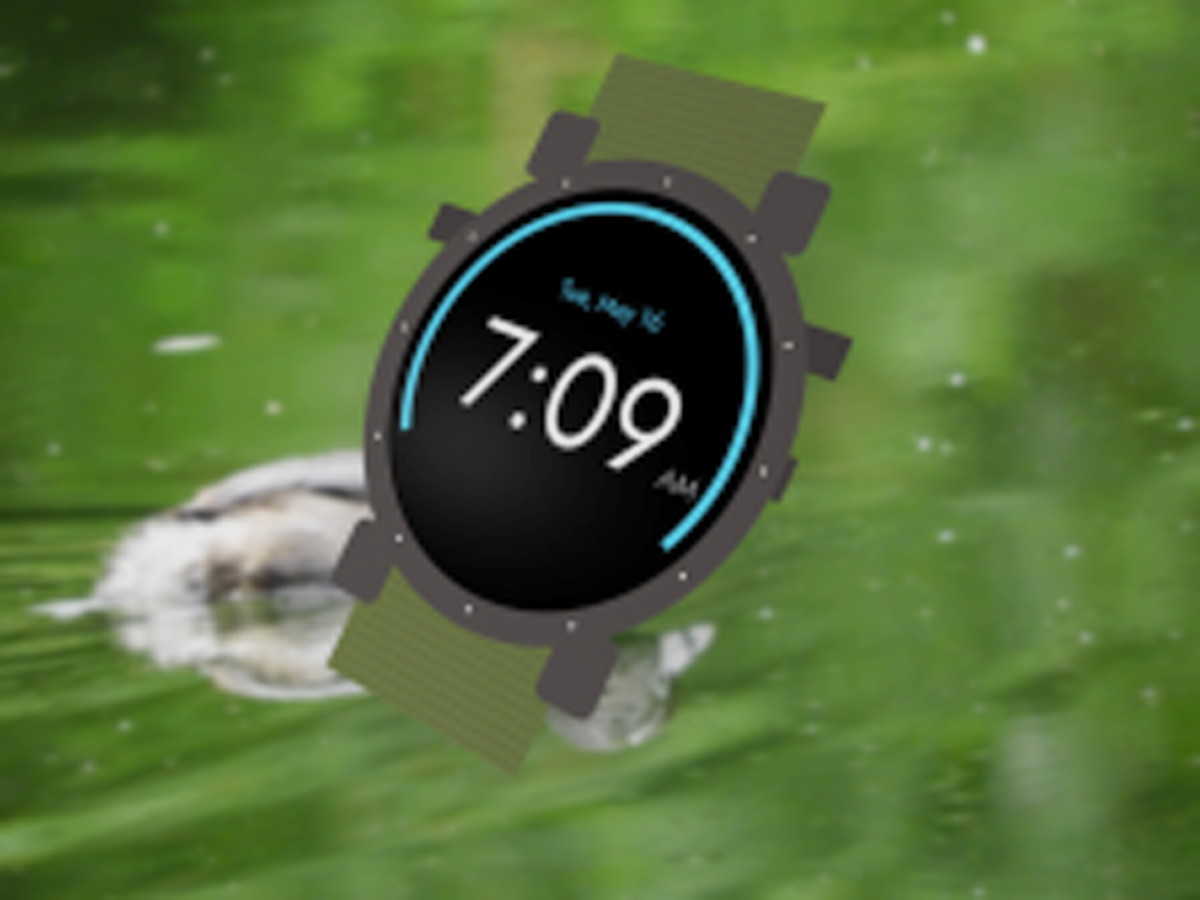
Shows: 7:09
